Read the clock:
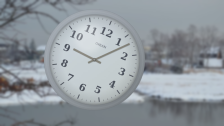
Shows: 9:07
